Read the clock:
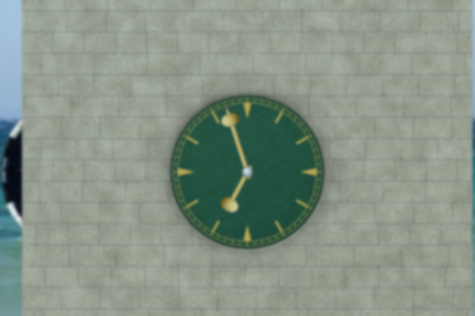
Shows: 6:57
